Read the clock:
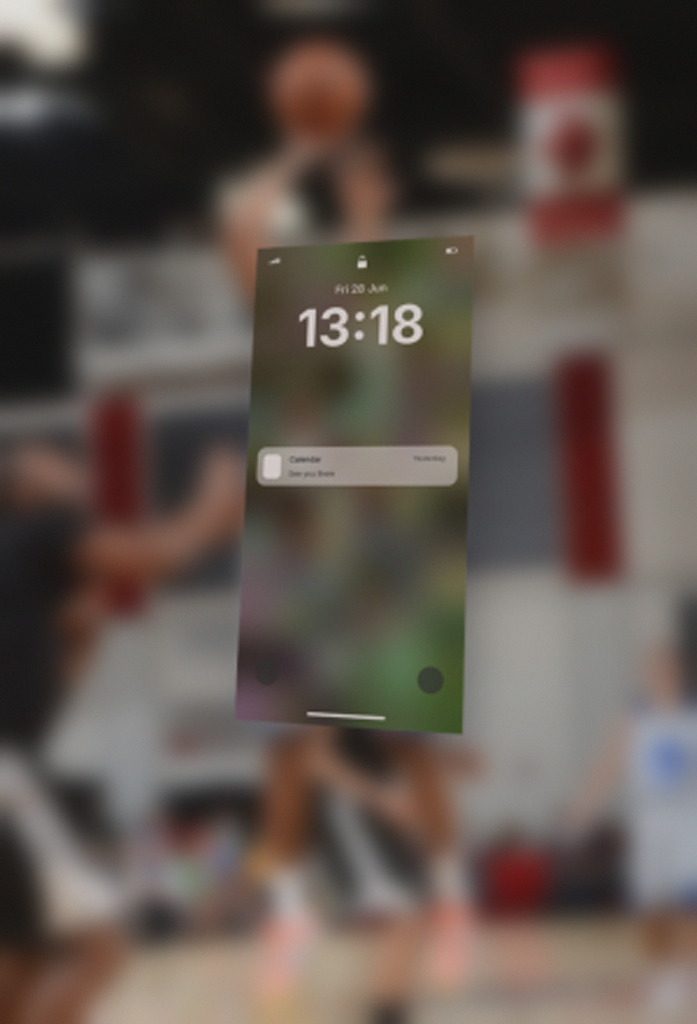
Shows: 13:18
